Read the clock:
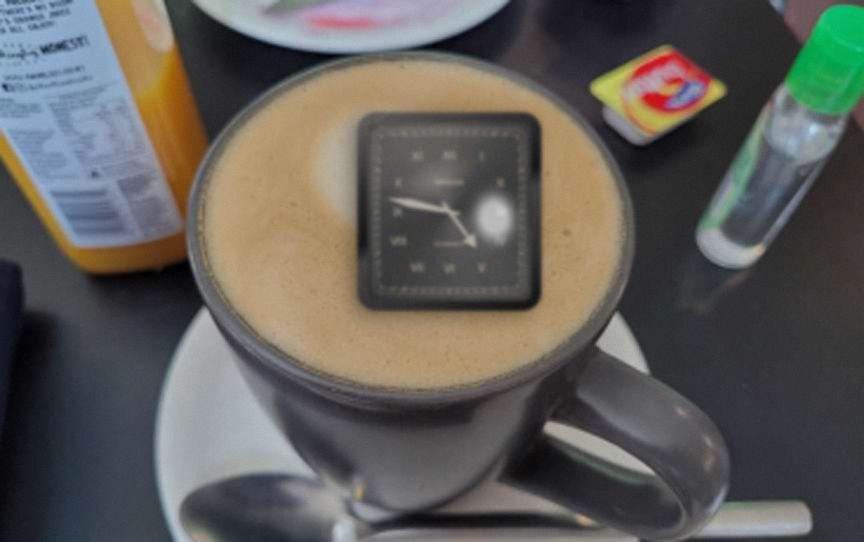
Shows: 4:47
